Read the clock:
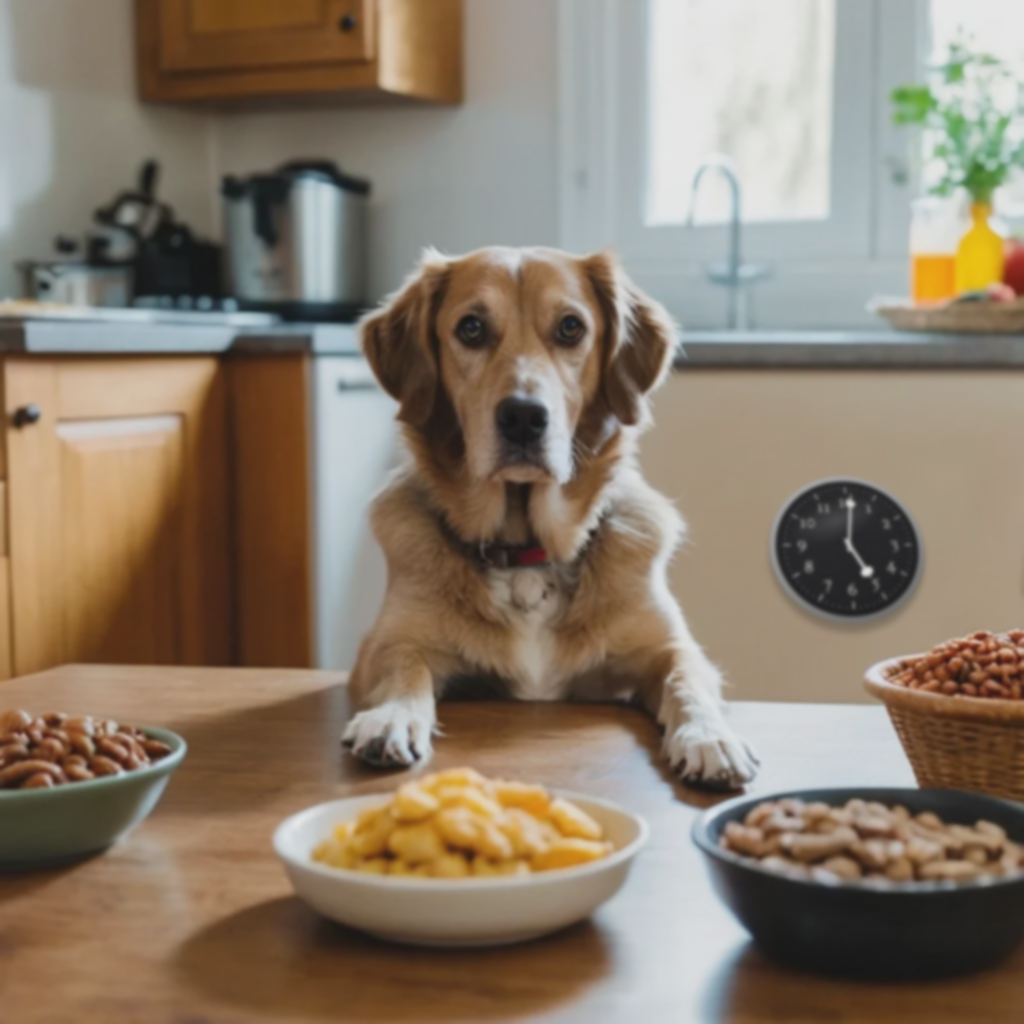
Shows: 5:01
